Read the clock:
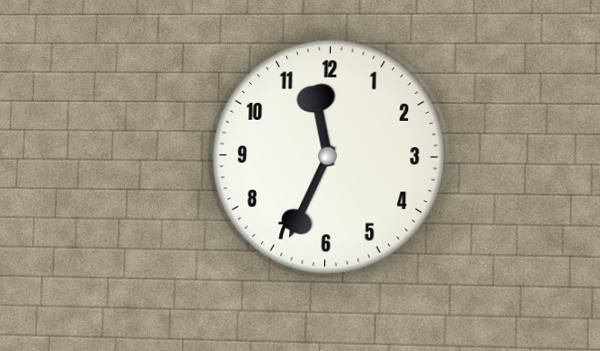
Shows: 11:34
